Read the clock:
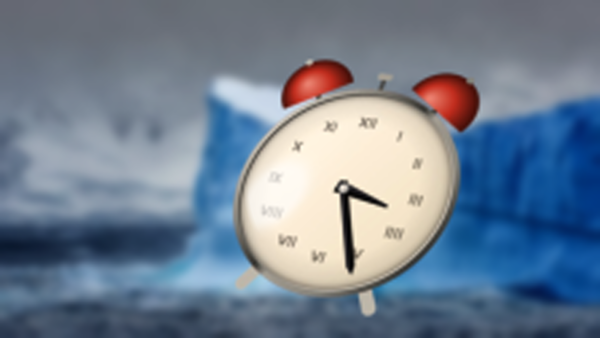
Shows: 3:26
